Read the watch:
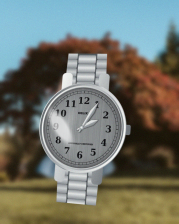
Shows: 2:05
